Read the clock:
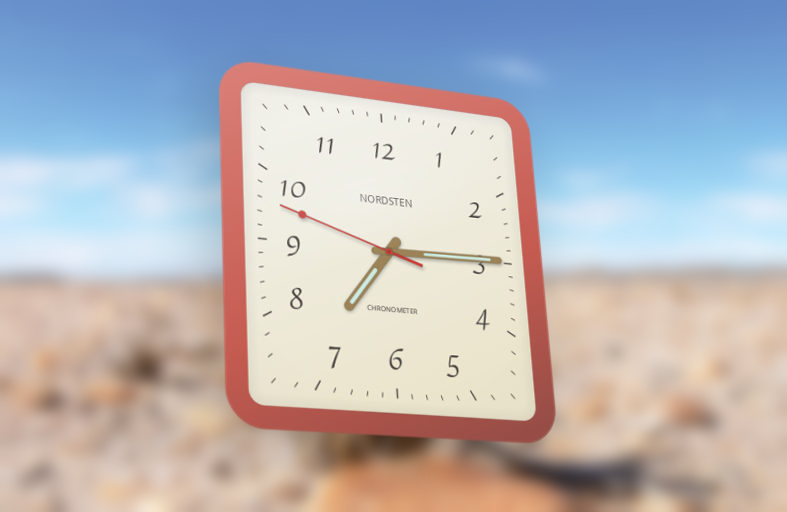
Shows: 7:14:48
